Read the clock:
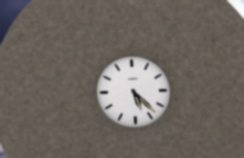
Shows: 5:23
